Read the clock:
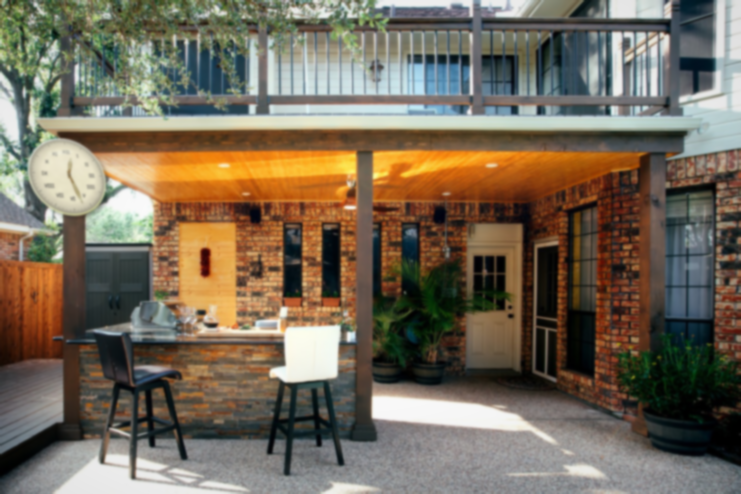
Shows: 12:27
